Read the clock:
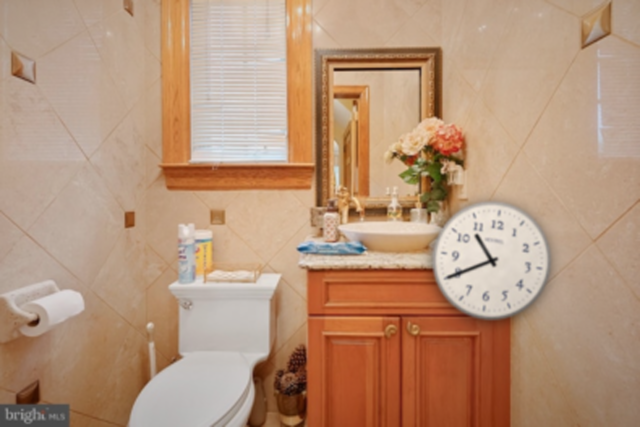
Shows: 10:40
